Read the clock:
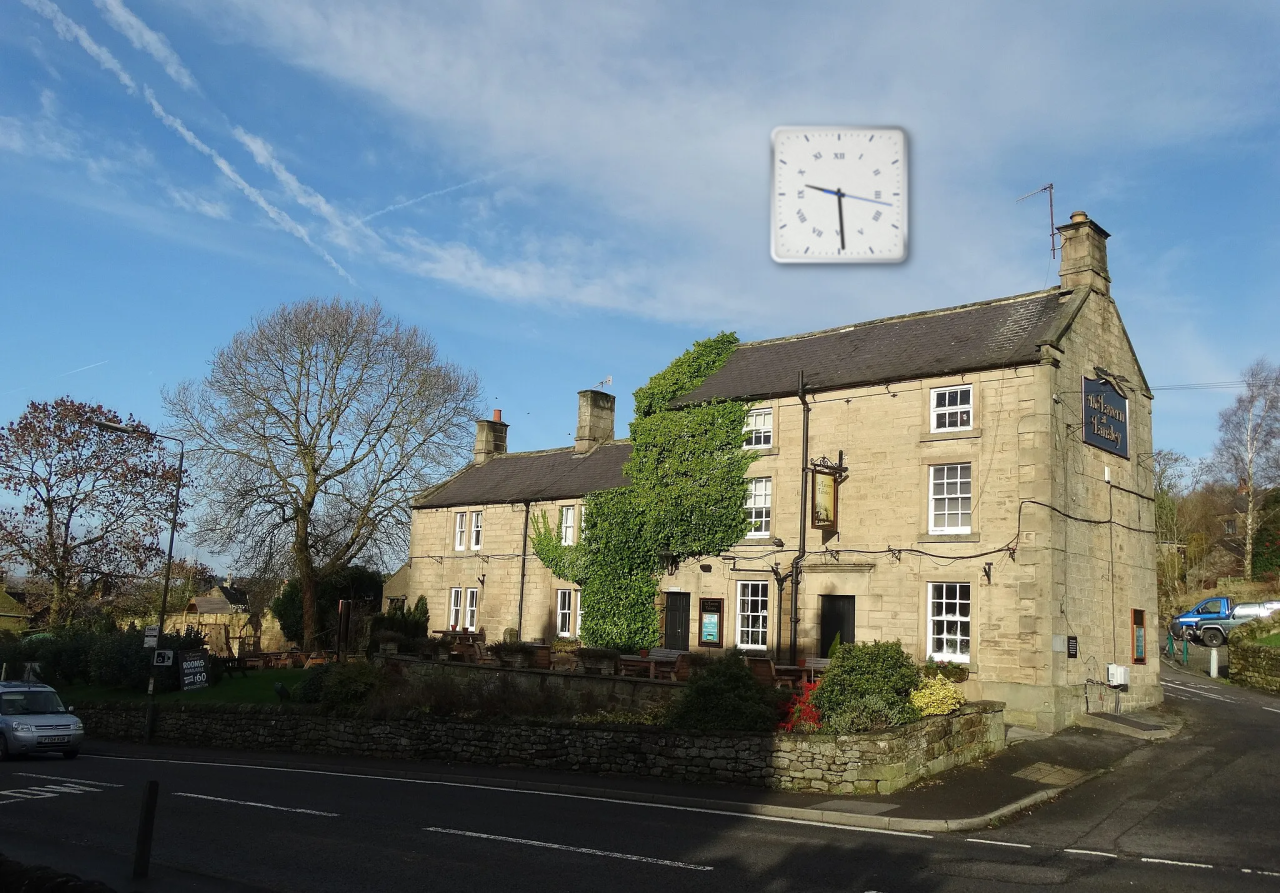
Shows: 9:29:17
